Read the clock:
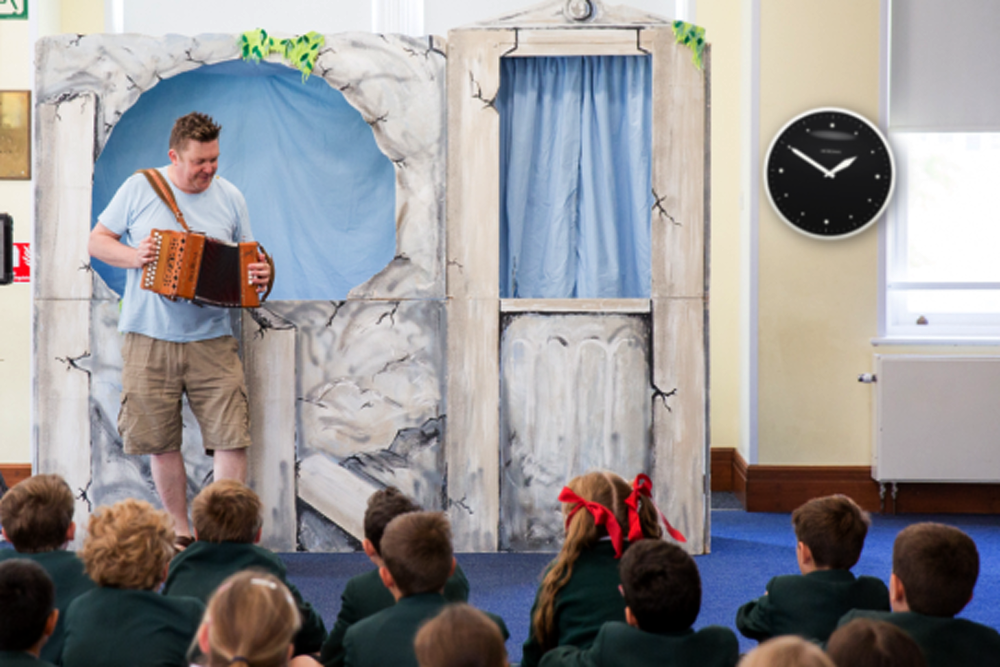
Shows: 1:50
